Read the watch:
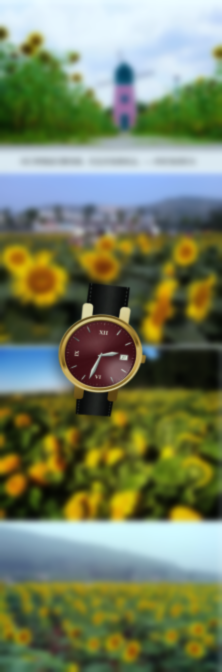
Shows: 2:33
